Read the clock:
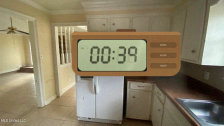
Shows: 0:39
